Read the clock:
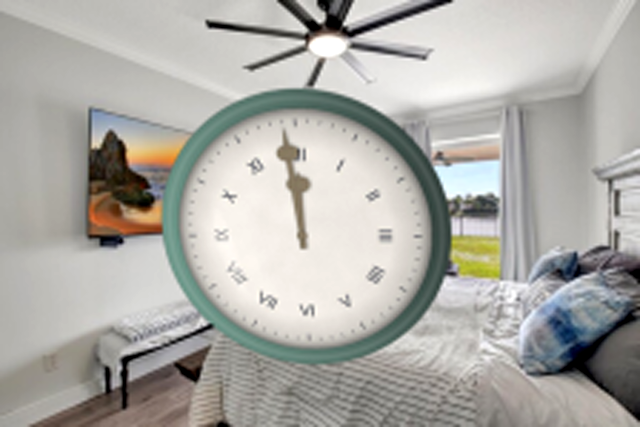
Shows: 11:59
